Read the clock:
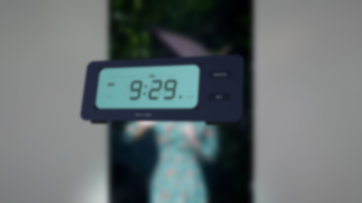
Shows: 9:29
